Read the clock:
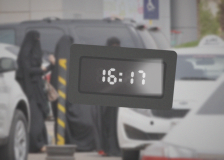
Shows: 16:17
